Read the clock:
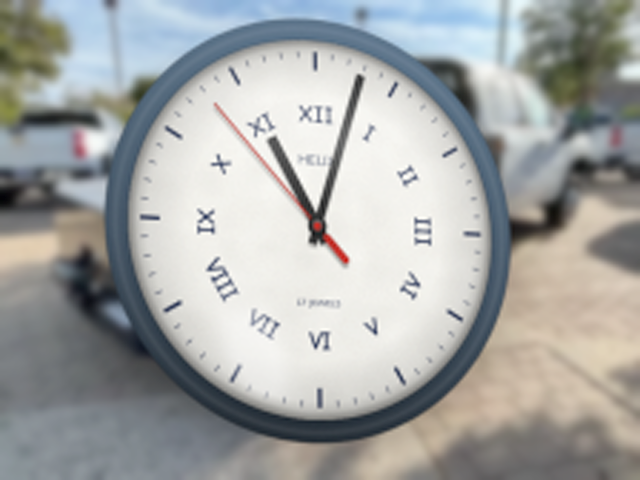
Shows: 11:02:53
